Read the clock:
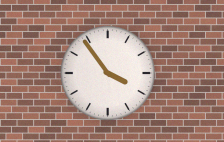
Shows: 3:54
